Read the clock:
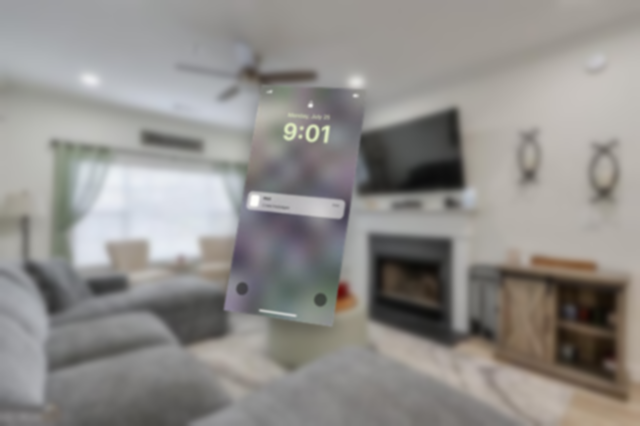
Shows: 9:01
